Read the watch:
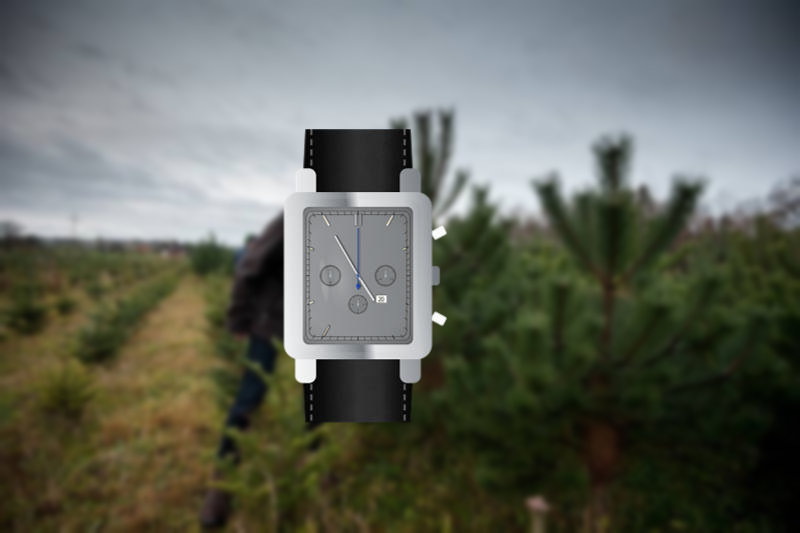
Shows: 4:55
